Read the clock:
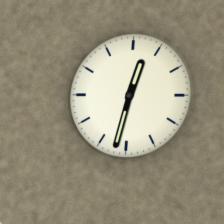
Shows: 12:32
